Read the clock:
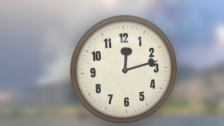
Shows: 12:13
